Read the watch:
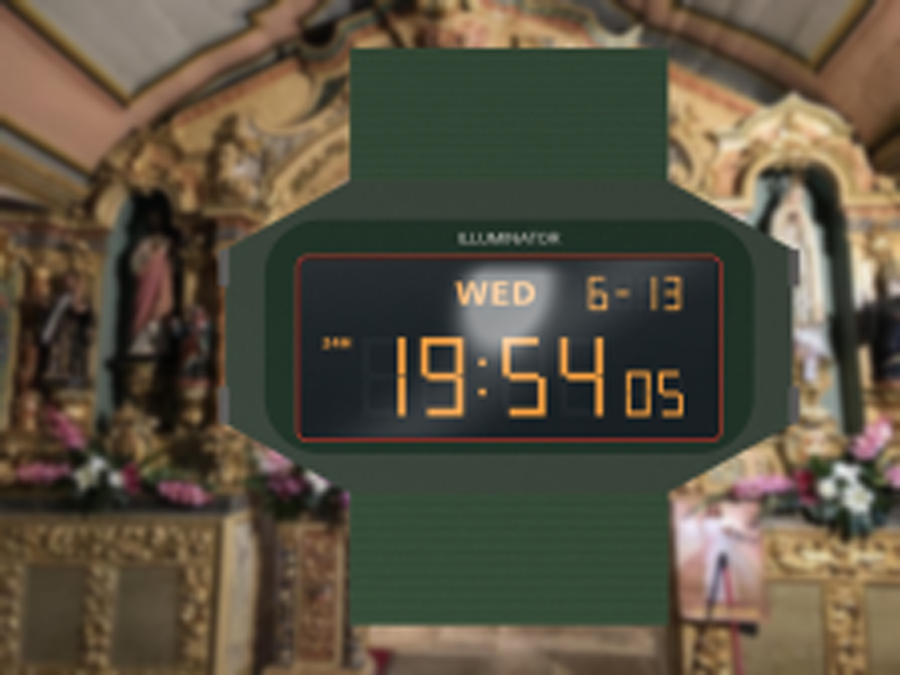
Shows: 19:54:05
